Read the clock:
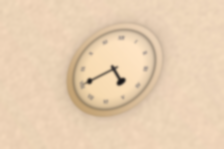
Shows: 4:40
